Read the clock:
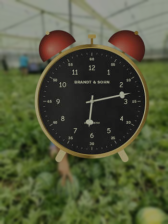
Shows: 6:13
